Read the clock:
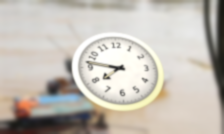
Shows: 7:47
